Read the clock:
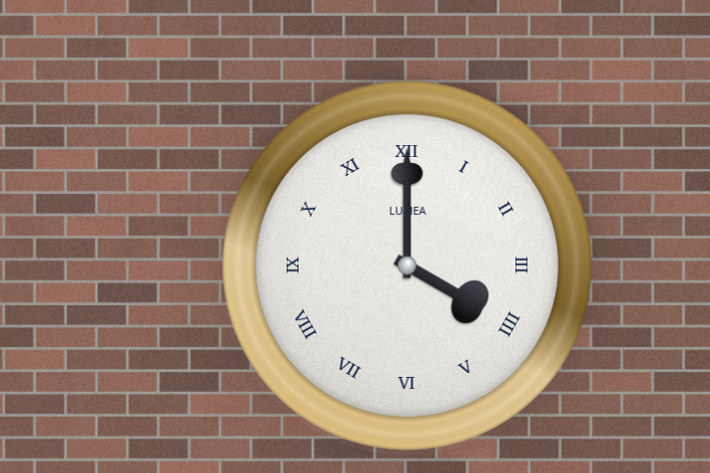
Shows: 4:00
